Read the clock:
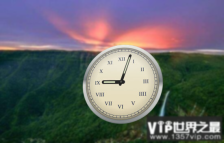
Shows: 9:03
